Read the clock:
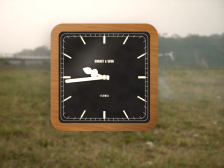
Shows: 9:44
